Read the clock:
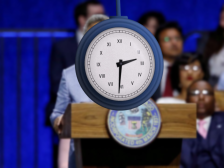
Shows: 2:31
